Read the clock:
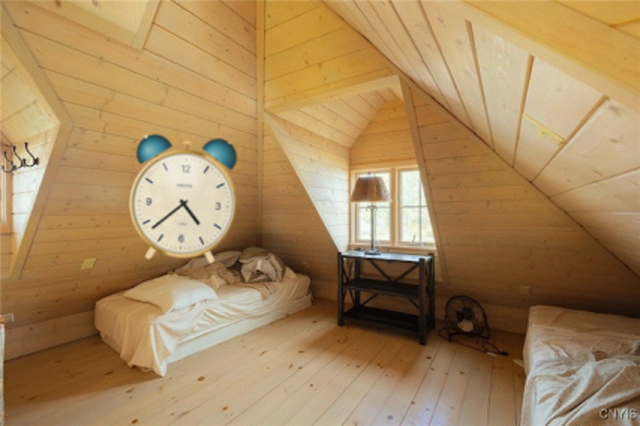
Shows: 4:38
